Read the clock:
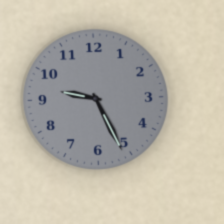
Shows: 9:26
